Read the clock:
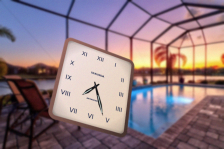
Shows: 7:26
